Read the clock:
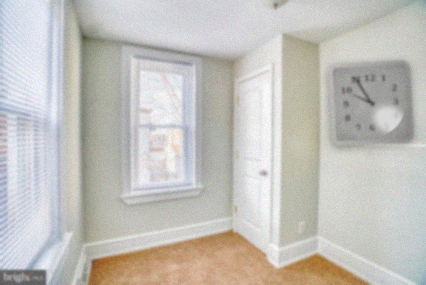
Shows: 9:55
